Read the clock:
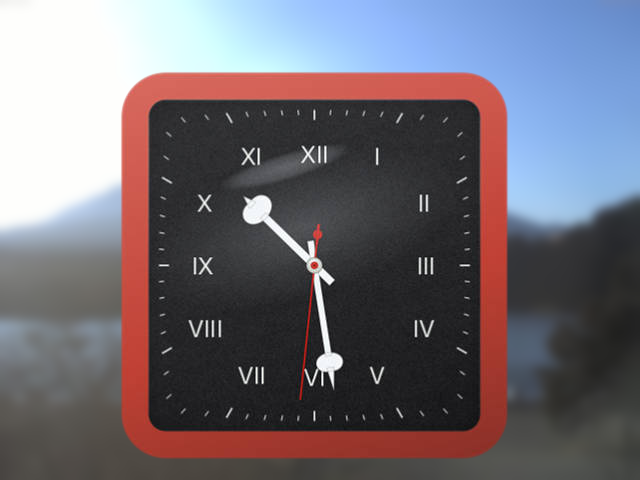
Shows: 10:28:31
